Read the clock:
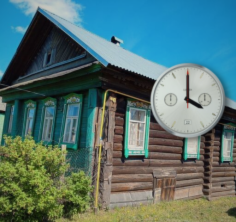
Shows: 4:00
